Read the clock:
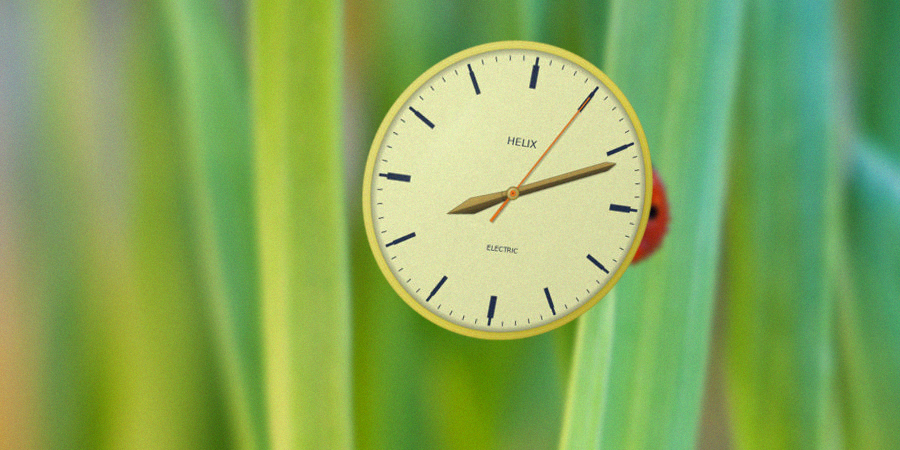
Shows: 8:11:05
